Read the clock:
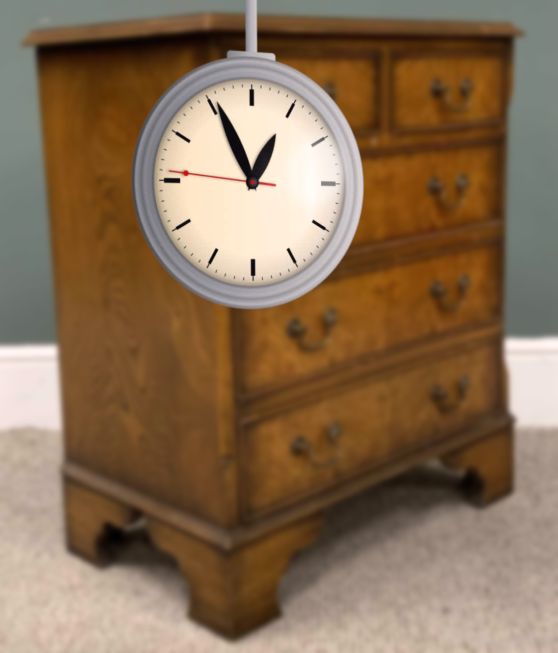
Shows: 12:55:46
